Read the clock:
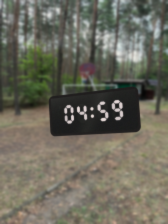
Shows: 4:59
